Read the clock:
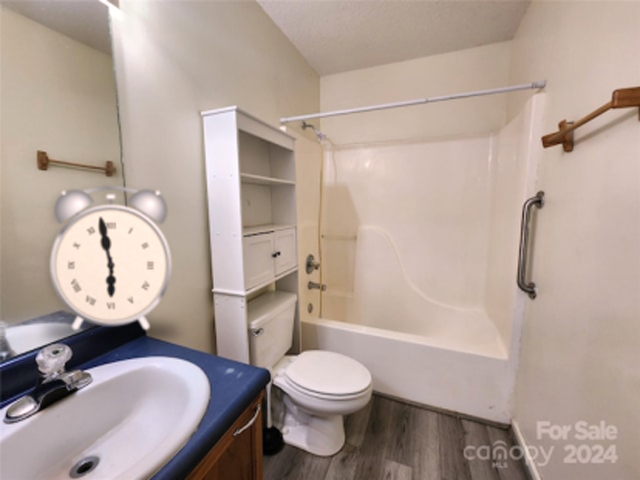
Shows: 5:58
